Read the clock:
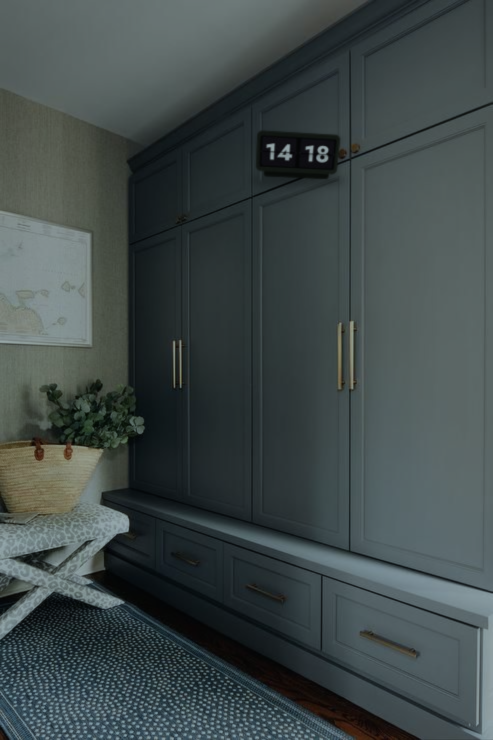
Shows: 14:18
